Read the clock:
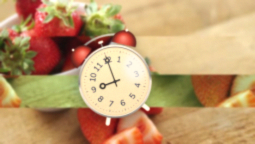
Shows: 9:00
